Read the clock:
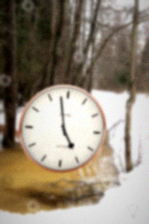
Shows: 4:58
